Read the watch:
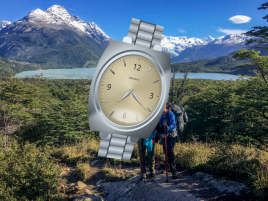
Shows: 7:21
